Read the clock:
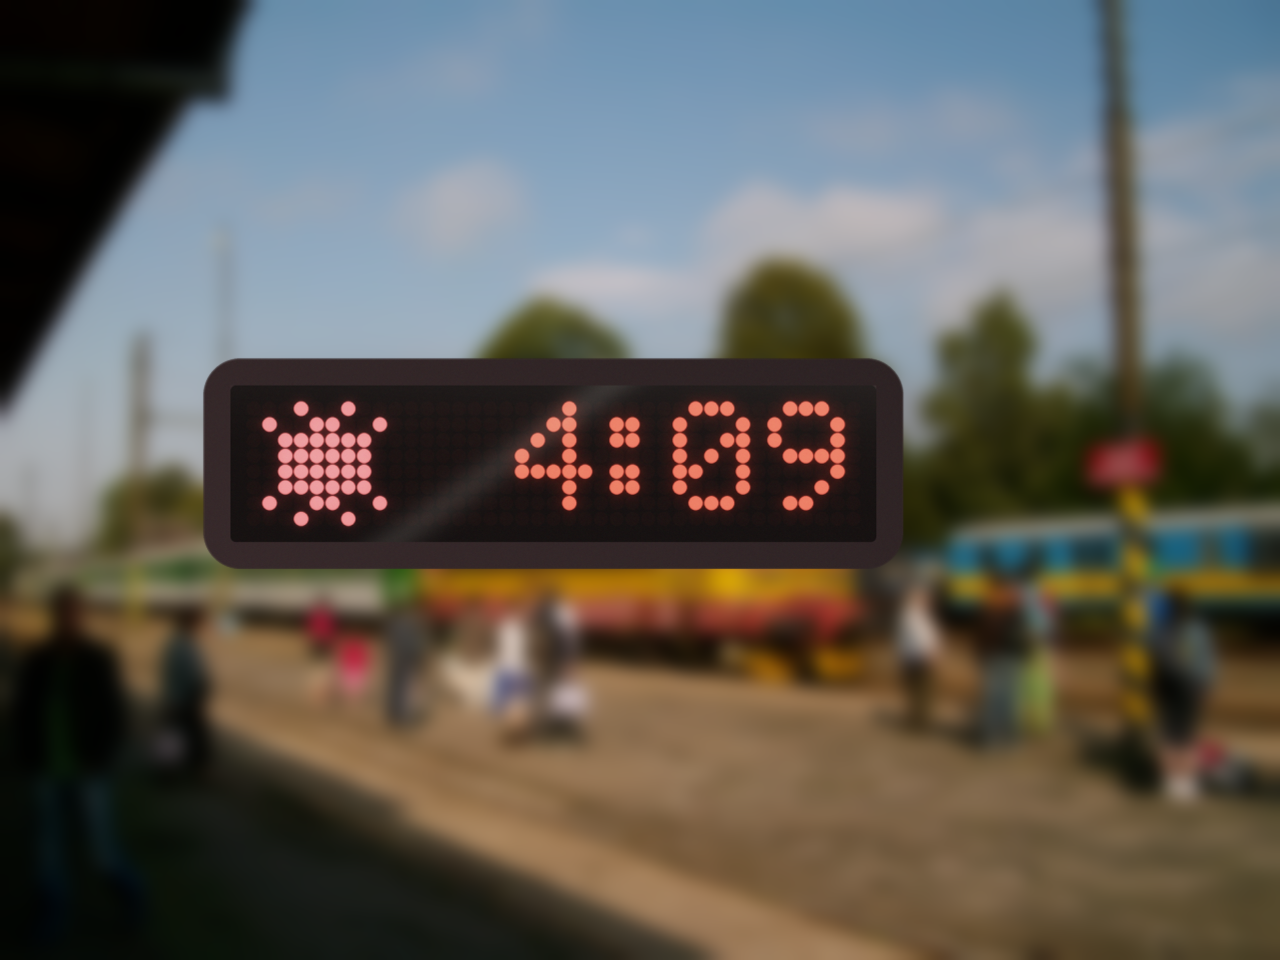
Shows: 4:09
